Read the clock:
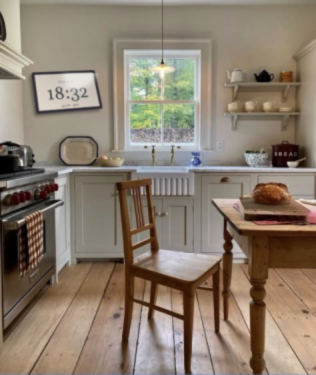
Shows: 18:32
